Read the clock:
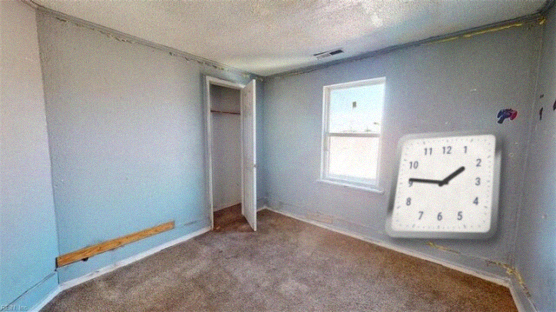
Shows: 1:46
